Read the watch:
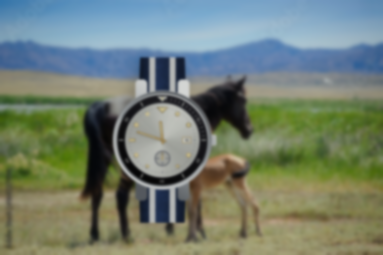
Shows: 11:48
